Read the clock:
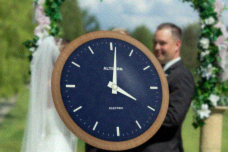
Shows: 4:01
